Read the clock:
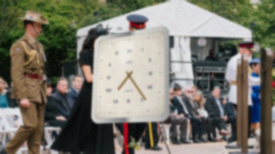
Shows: 7:24
